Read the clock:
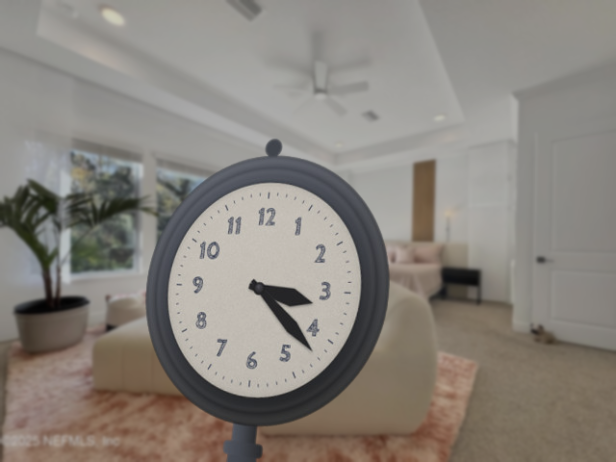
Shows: 3:22
